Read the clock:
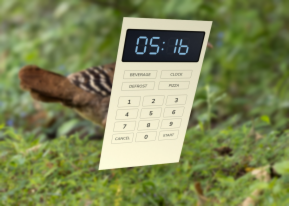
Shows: 5:16
